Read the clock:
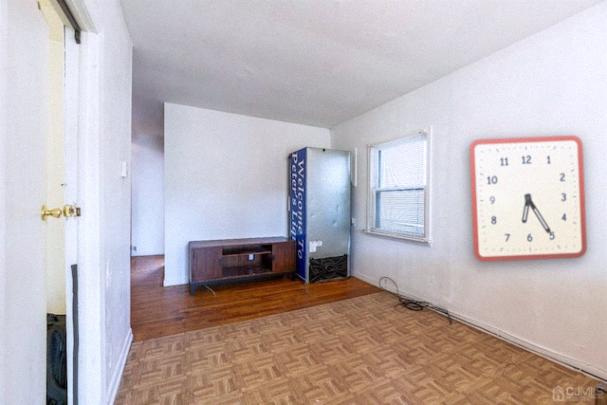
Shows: 6:25
